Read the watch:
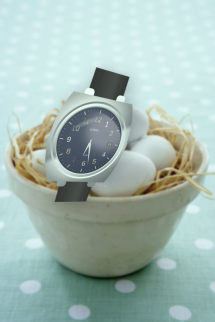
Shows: 6:28
